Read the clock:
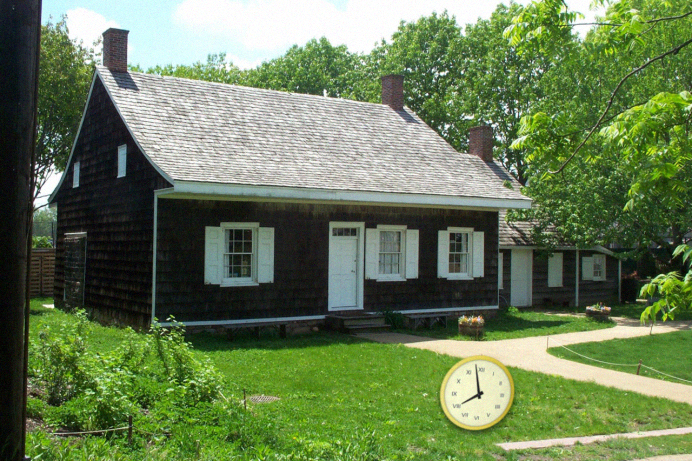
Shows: 7:58
